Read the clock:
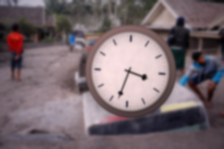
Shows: 3:33
